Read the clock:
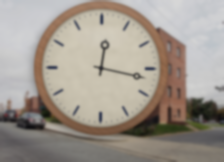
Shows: 12:17
